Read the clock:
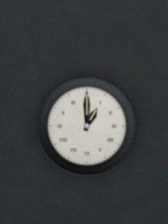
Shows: 1:00
